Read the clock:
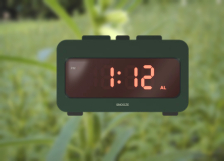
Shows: 1:12
